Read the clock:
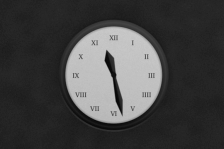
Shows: 11:28
